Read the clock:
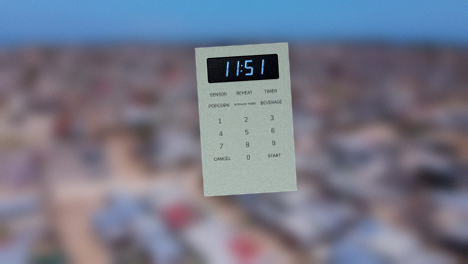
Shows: 11:51
